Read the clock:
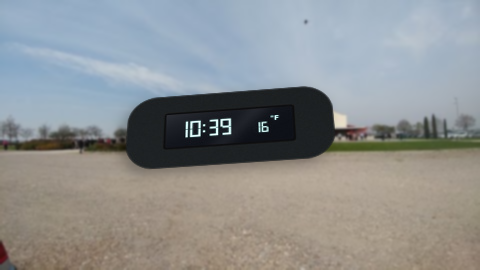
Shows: 10:39
